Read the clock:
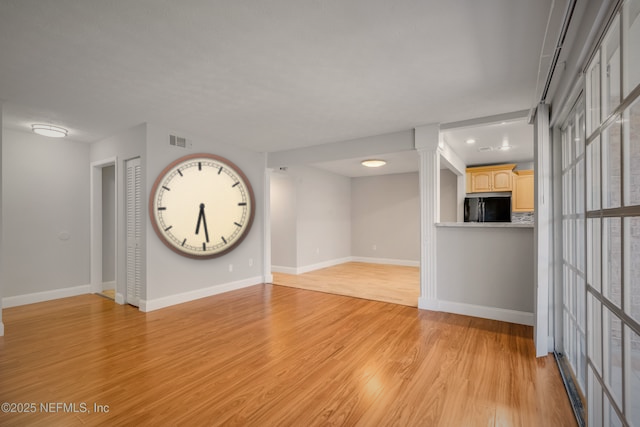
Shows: 6:29
